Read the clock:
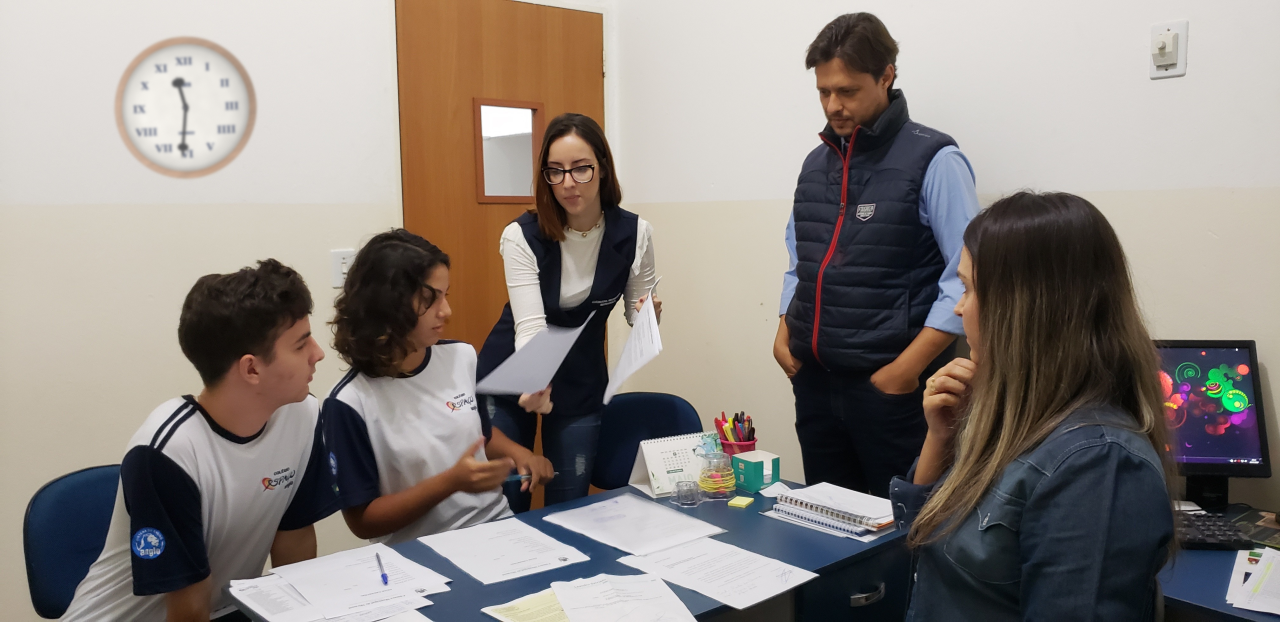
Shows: 11:31
